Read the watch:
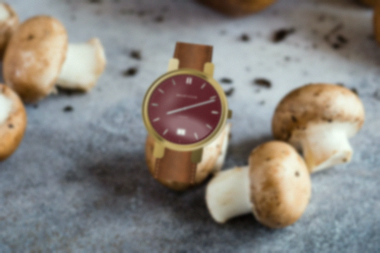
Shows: 8:11
